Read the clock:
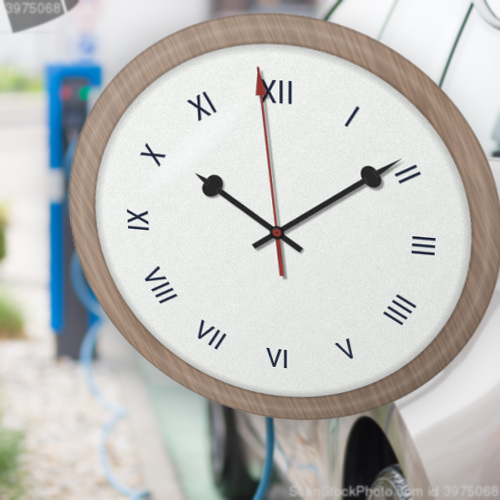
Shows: 10:08:59
